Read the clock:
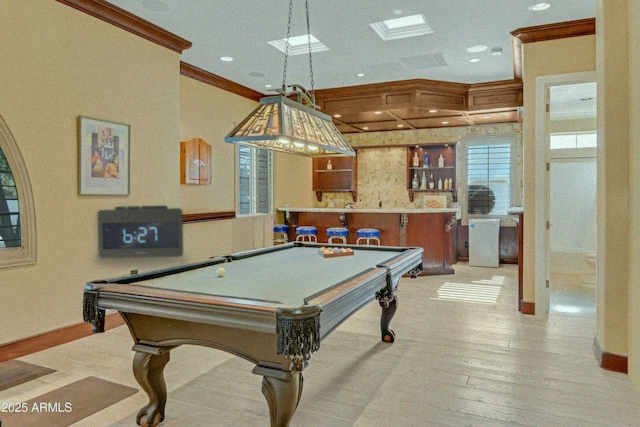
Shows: 6:27
